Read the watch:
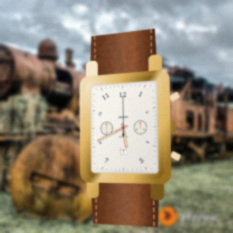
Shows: 5:41
